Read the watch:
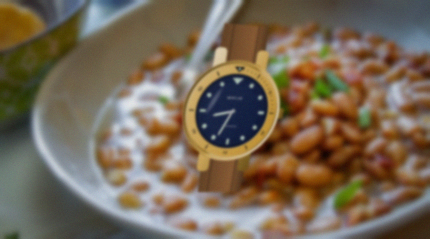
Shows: 8:34
